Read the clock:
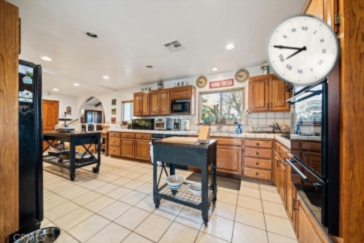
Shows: 7:45
